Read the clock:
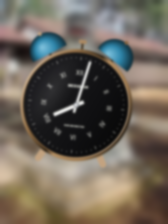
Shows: 8:02
